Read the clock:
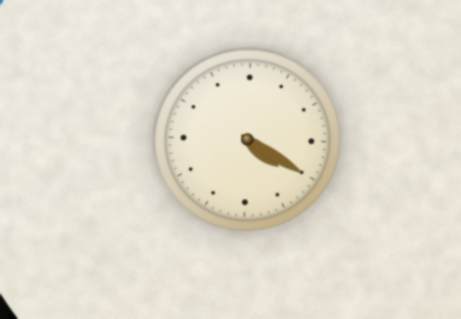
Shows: 4:20
